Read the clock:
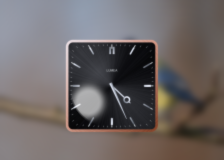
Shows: 4:26
